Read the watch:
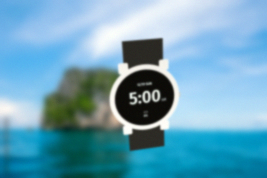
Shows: 5:00
